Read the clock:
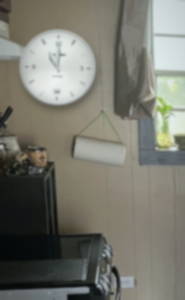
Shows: 11:00
